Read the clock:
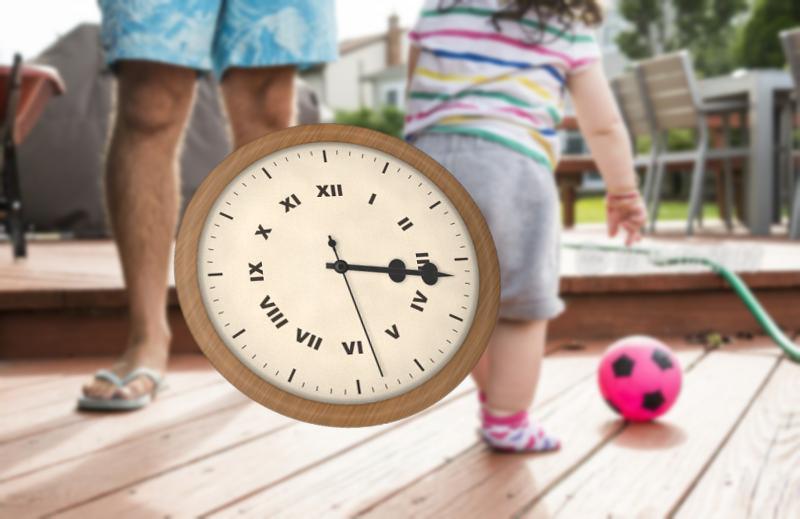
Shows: 3:16:28
